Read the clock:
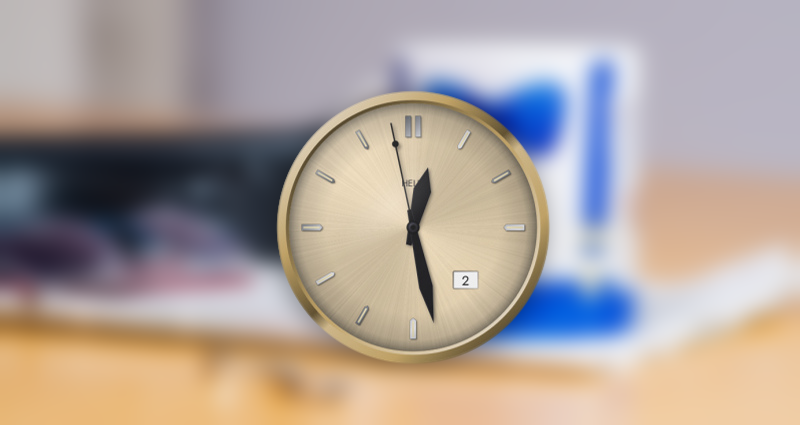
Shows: 12:27:58
